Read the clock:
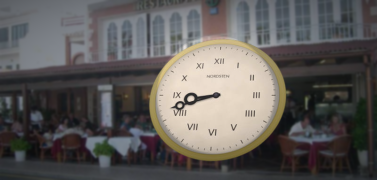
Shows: 8:42
